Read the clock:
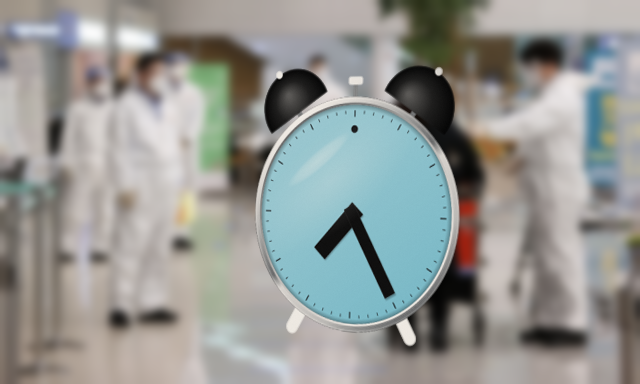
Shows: 7:25
